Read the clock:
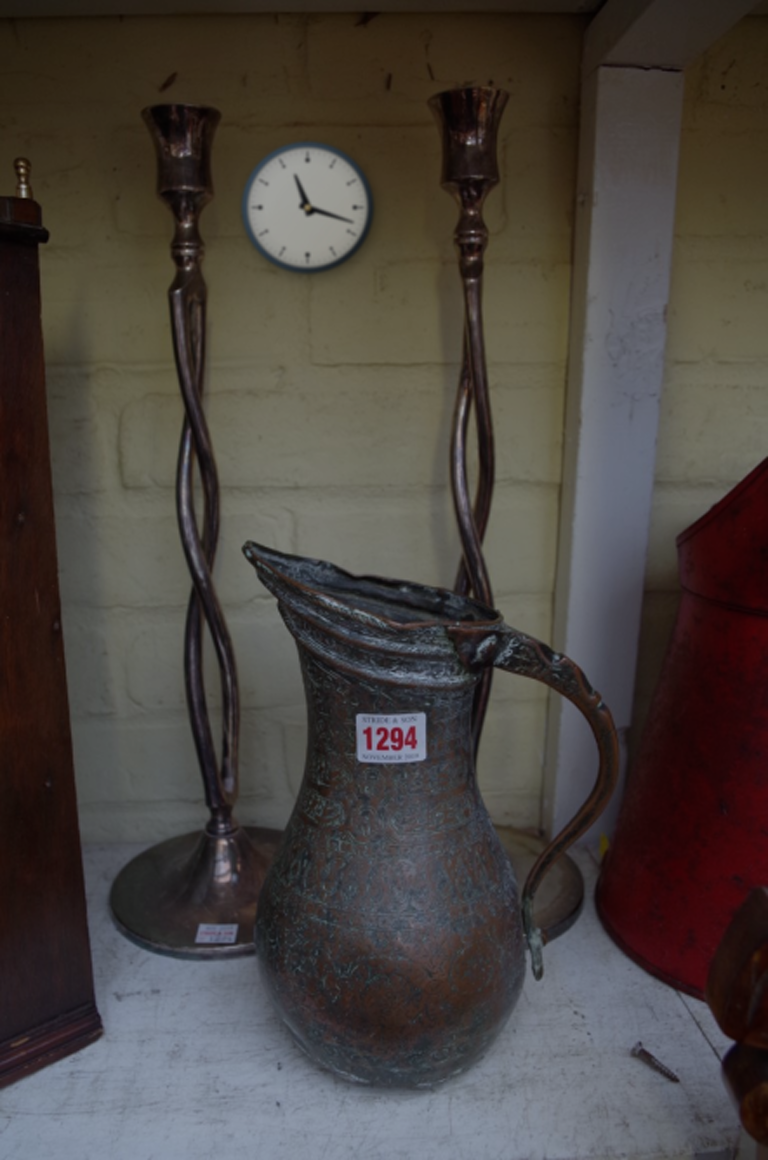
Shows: 11:18
